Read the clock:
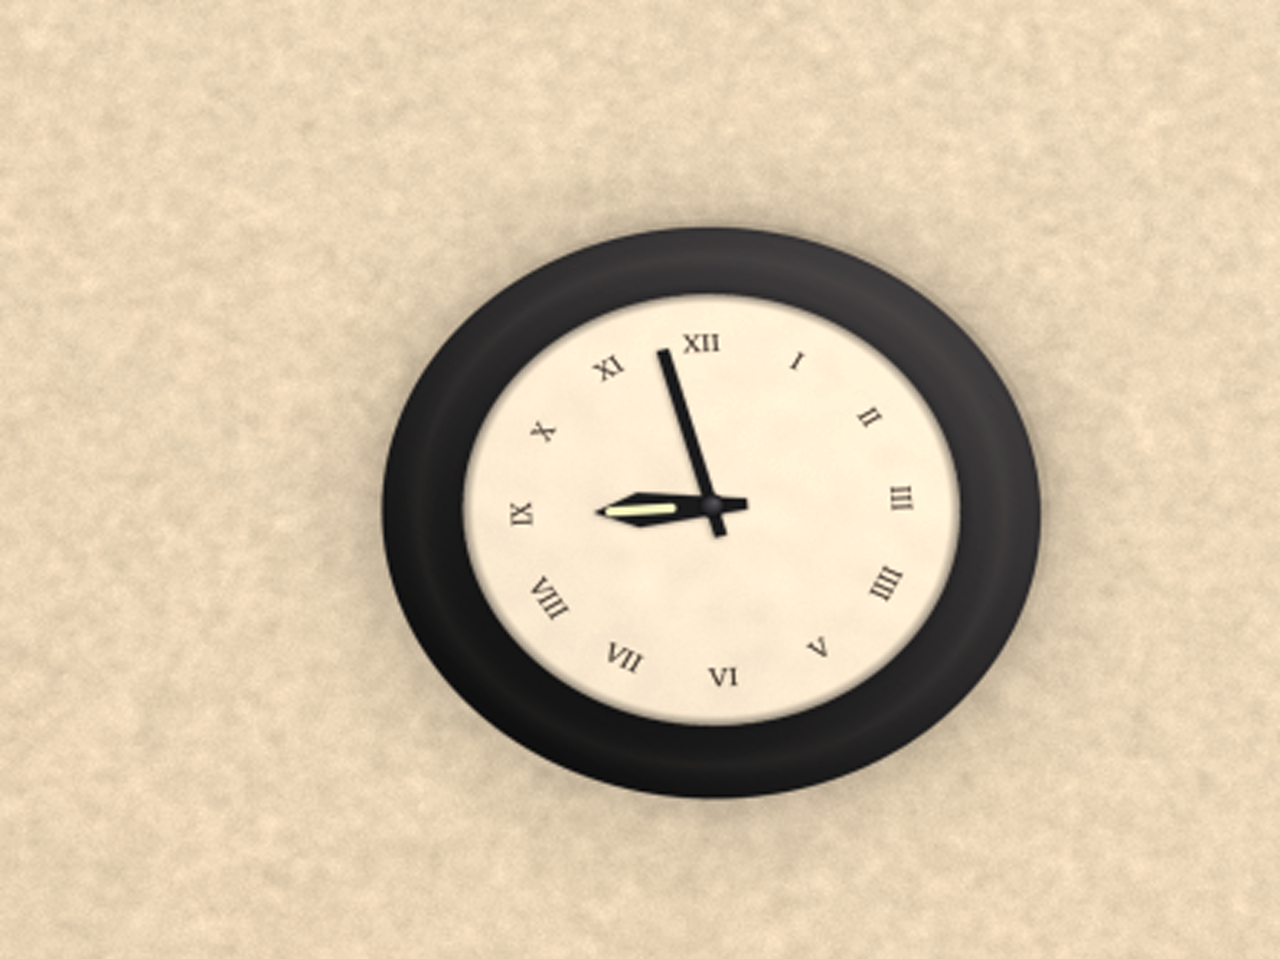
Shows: 8:58
